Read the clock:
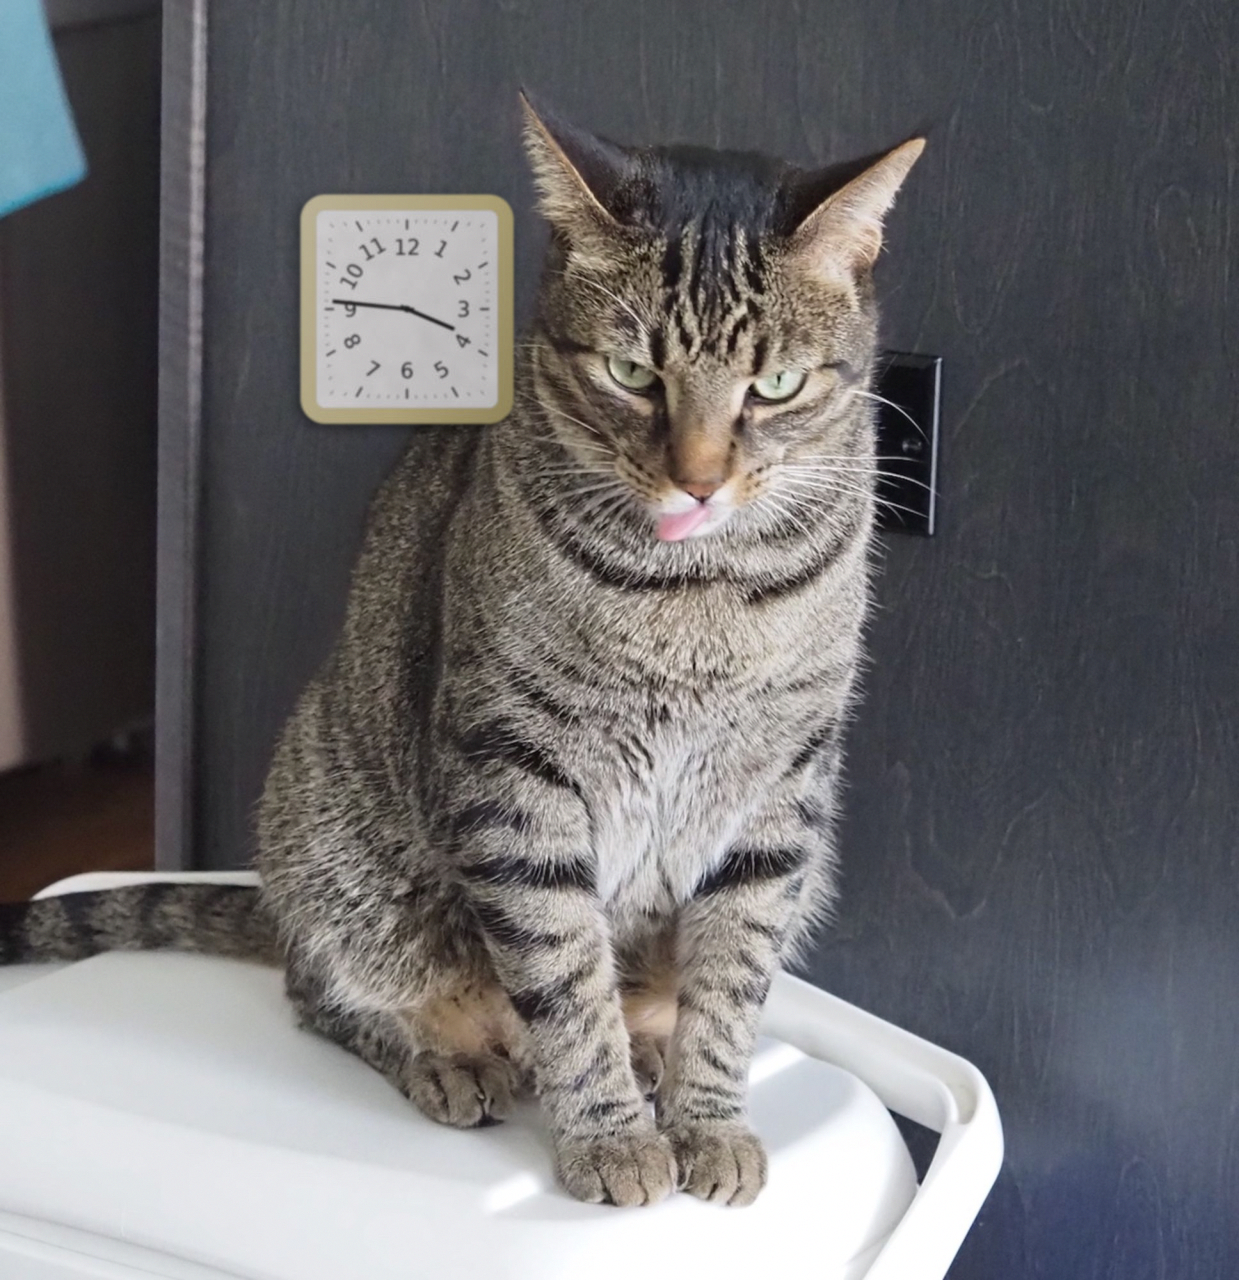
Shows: 3:46
